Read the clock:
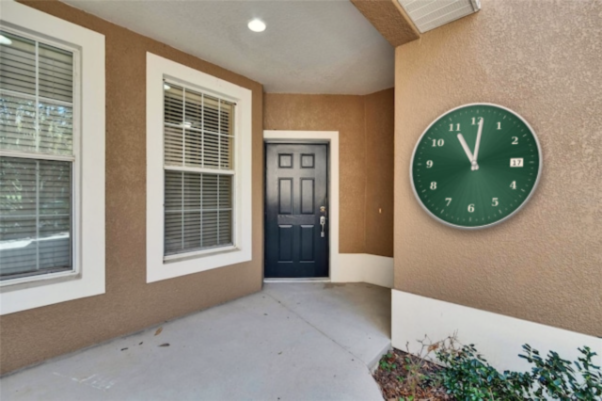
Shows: 11:01
